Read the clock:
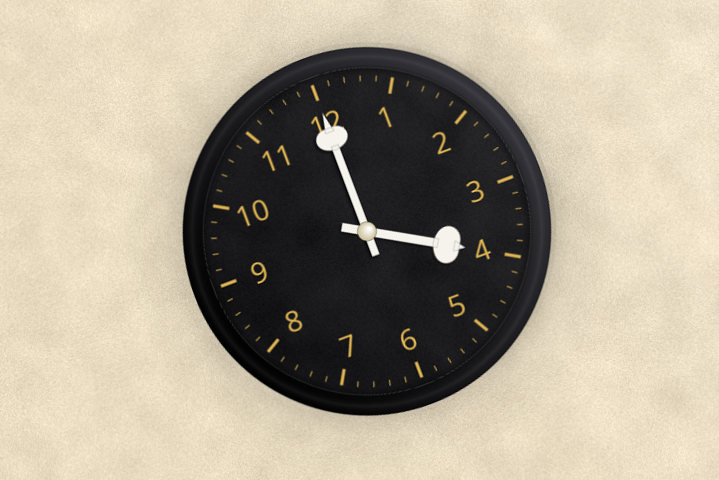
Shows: 4:00
